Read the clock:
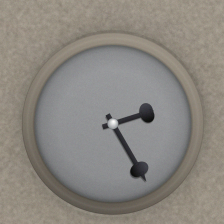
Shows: 2:25
